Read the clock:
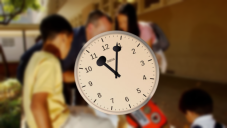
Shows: 11:04
